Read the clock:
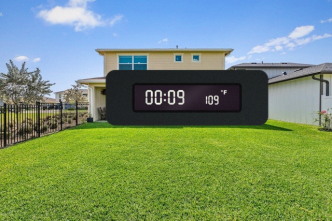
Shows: 0:09
